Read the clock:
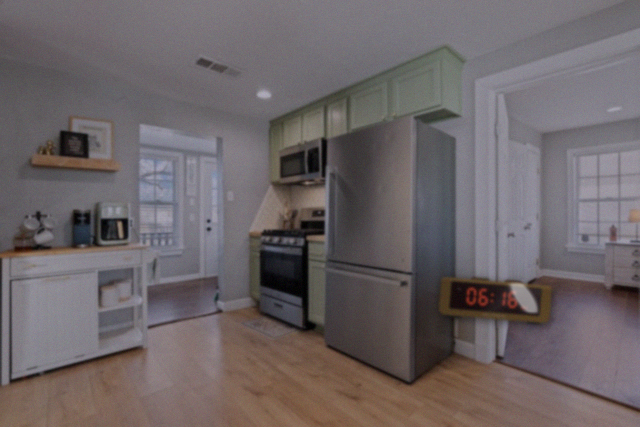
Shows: 6:16
